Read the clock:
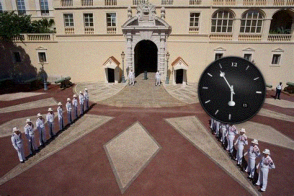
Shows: 5:54
